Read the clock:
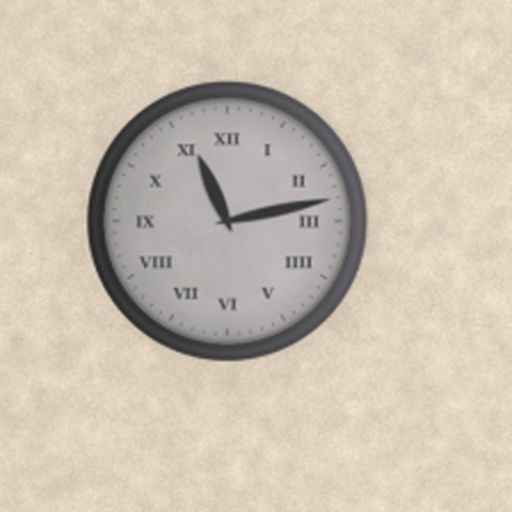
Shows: 11:13
